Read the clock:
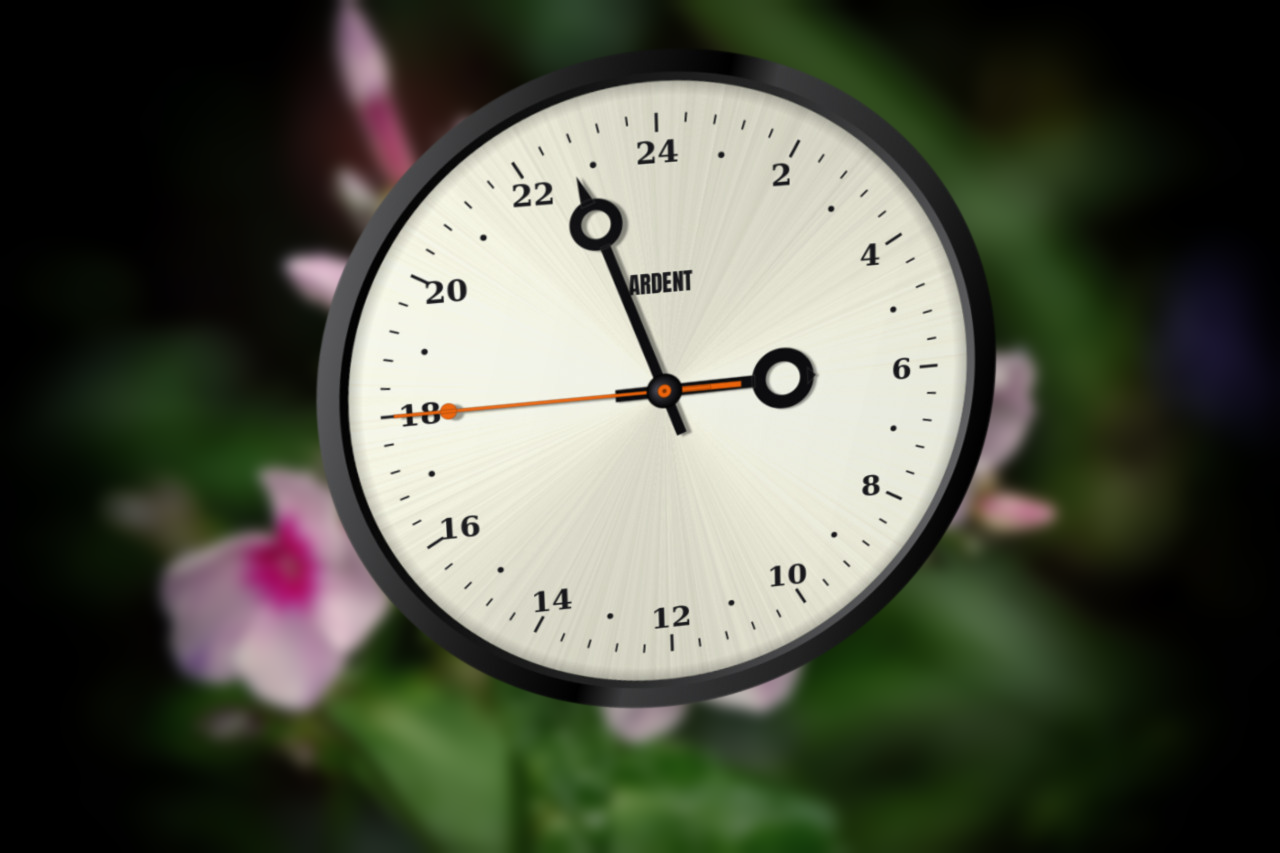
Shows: 5:56:45
